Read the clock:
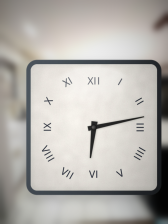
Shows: 6:13
